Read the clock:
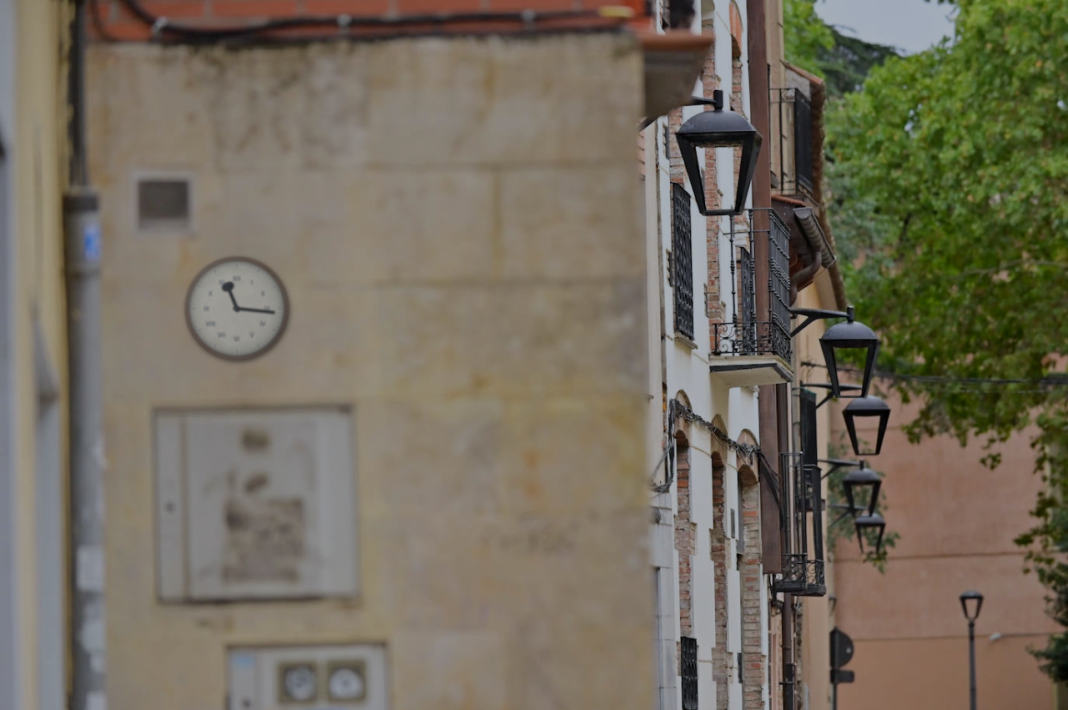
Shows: 11:16
